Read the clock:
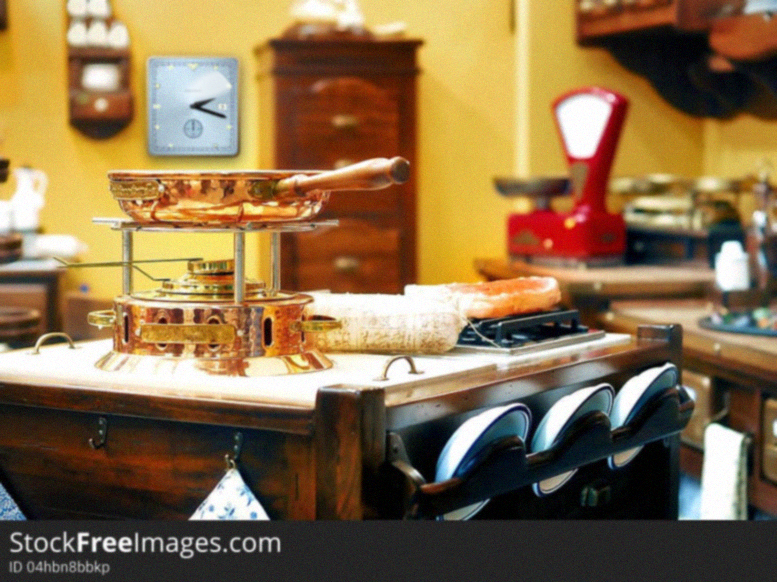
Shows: 2:18
